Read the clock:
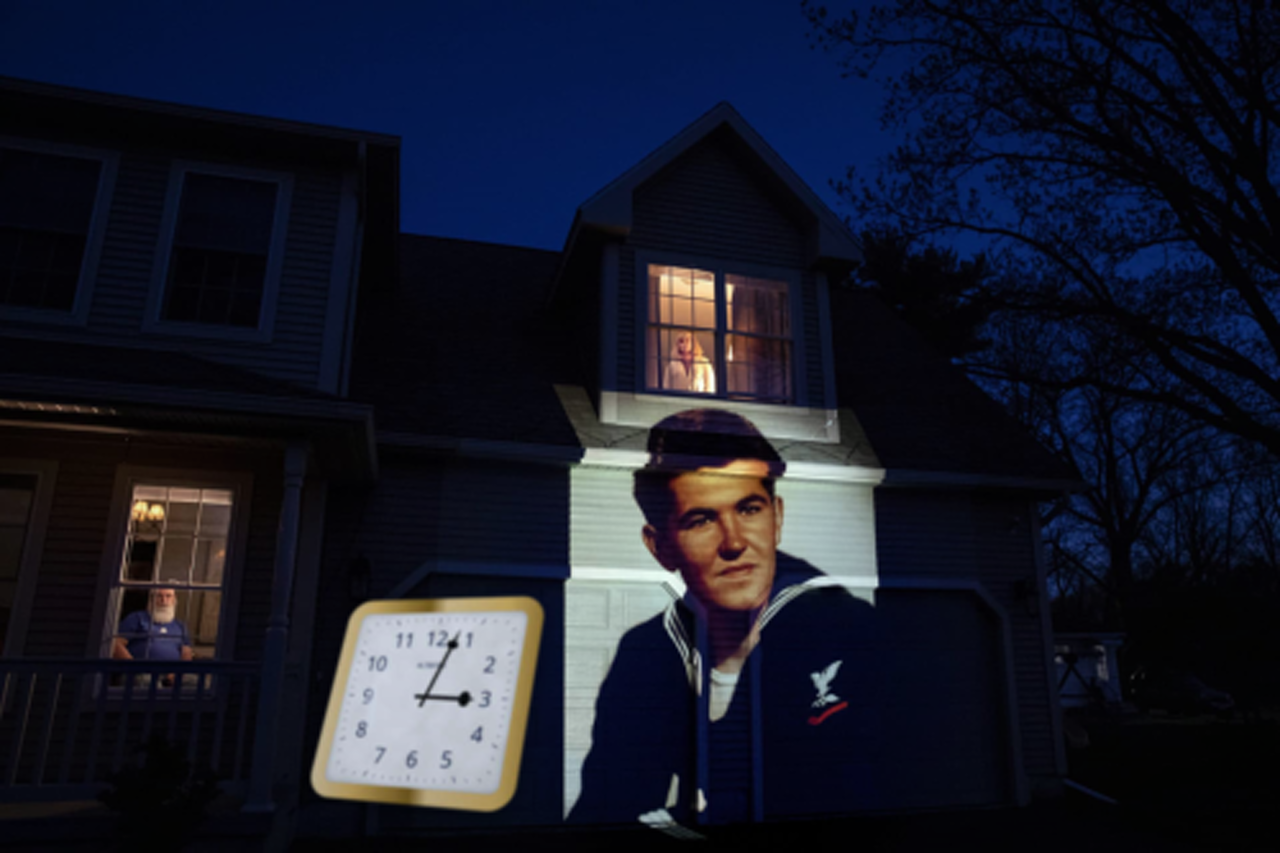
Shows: 3:03
